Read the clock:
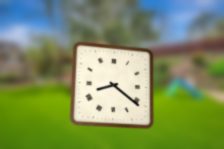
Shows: 8:21
